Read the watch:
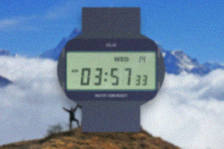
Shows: 3:57:33
